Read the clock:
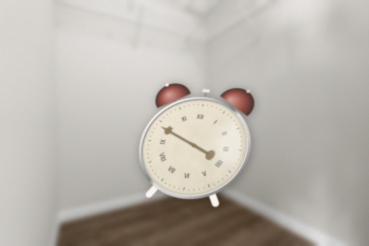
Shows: 3:49
